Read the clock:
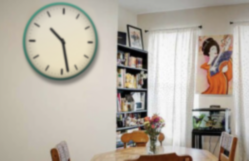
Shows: 10:28
